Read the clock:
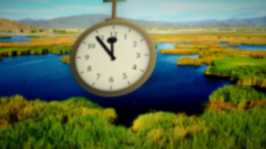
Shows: 11:54
